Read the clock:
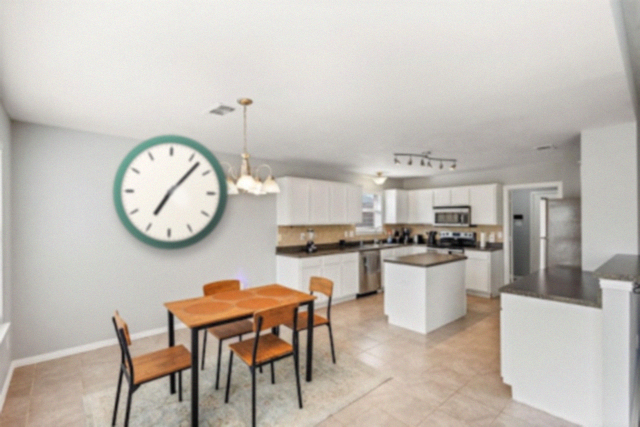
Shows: 7:07
